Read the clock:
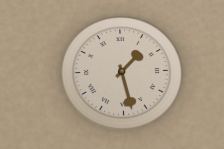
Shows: 1:28
